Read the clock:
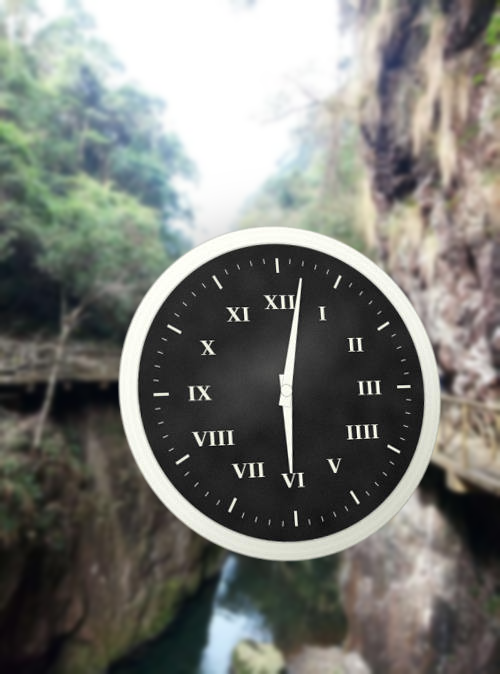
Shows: 6:02
